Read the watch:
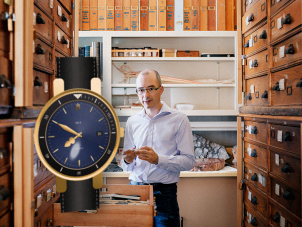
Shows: 7:50
